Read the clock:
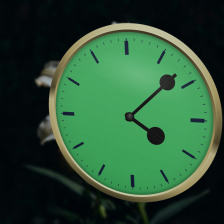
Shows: 4:08
